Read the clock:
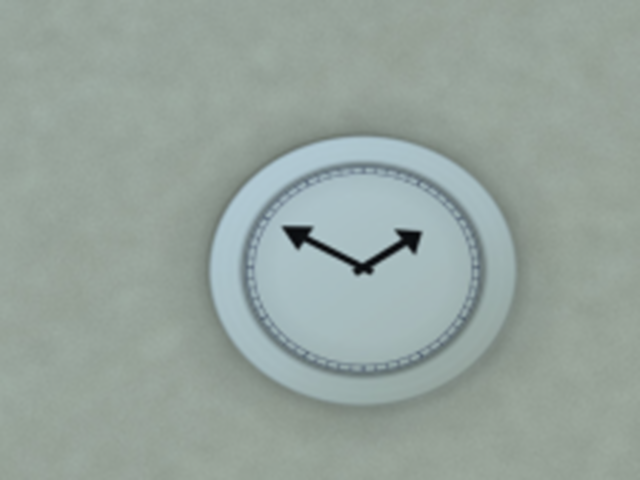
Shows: 1:50
